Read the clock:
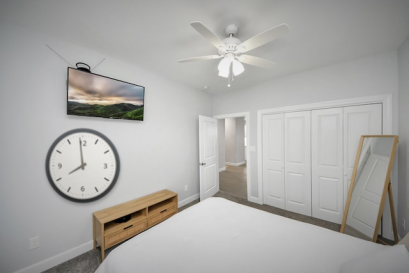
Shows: 7:59
